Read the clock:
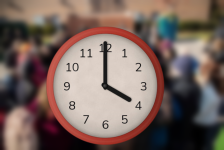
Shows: 4:00
